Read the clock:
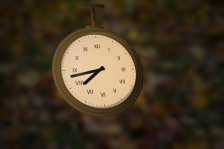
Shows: 7:43
